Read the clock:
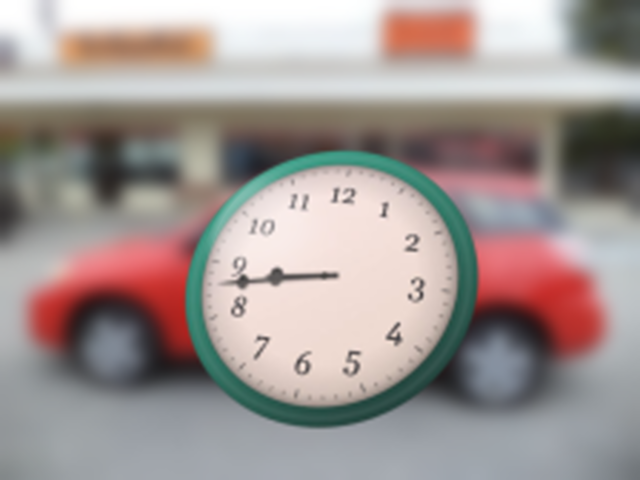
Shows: 8:43
